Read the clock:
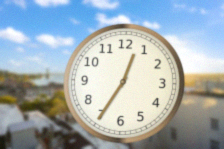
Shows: 12:35
